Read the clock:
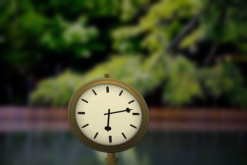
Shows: 6:13
